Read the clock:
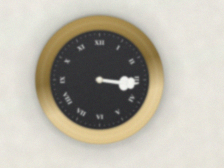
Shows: 3:16
